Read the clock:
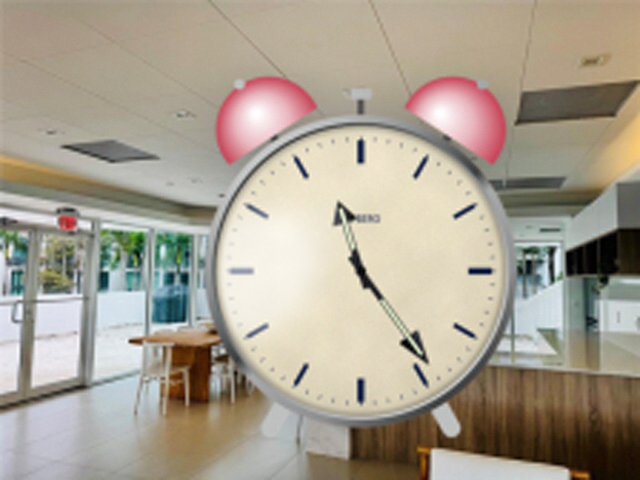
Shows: 11:24
